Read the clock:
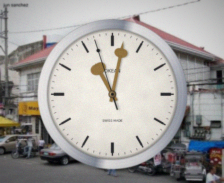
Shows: 11:01:57
